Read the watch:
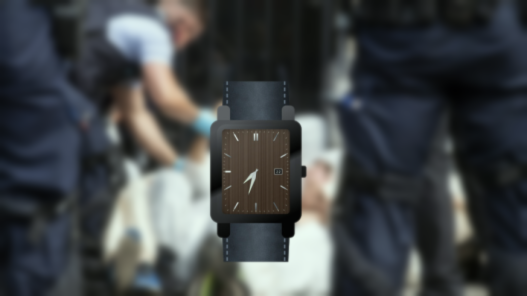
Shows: 7:33
